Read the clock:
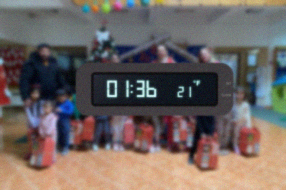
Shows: 1:36
